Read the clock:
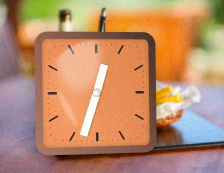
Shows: 12:33
